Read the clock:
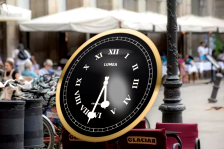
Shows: 5:32
